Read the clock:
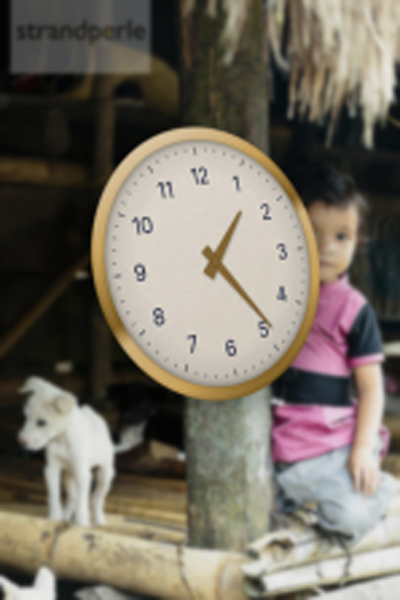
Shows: 1:24
